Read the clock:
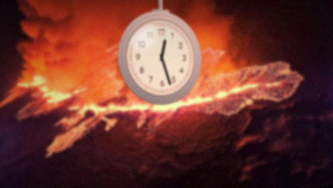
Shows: 12:27
